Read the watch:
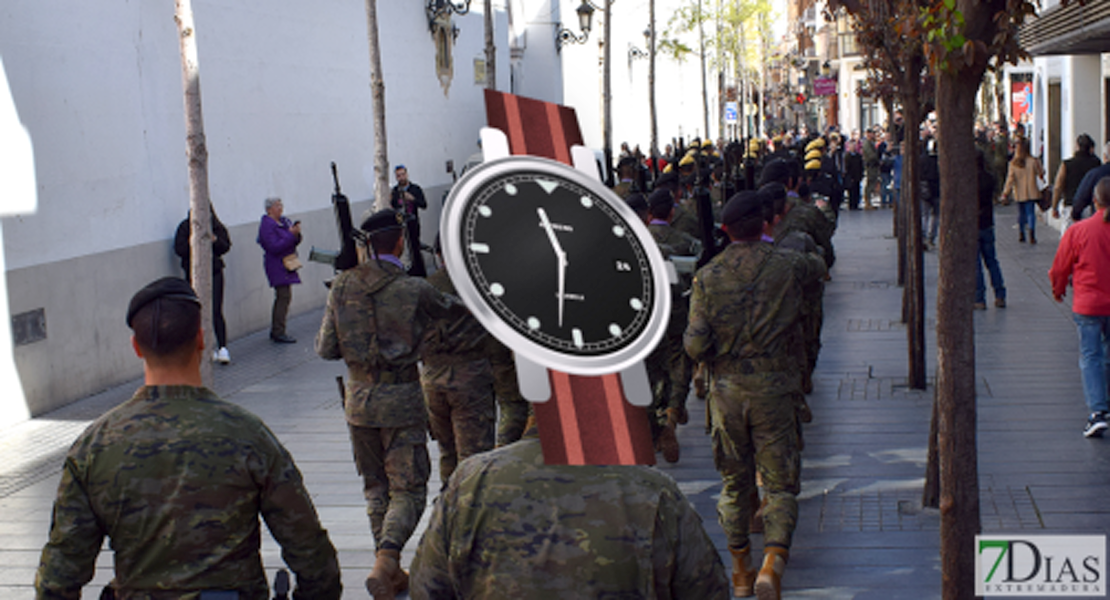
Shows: 11:32
